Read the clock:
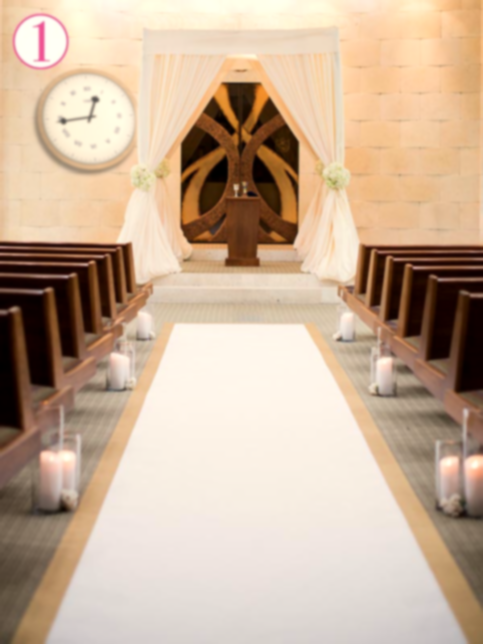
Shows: 12:44
